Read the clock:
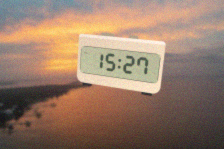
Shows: 15:27
